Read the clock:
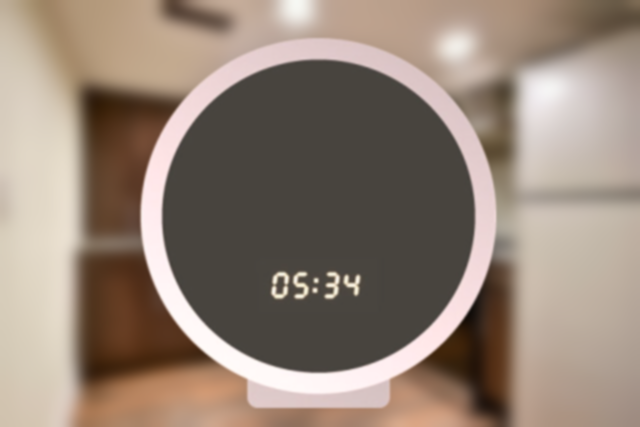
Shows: 5:34
